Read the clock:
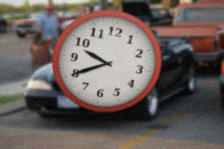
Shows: 9:40
